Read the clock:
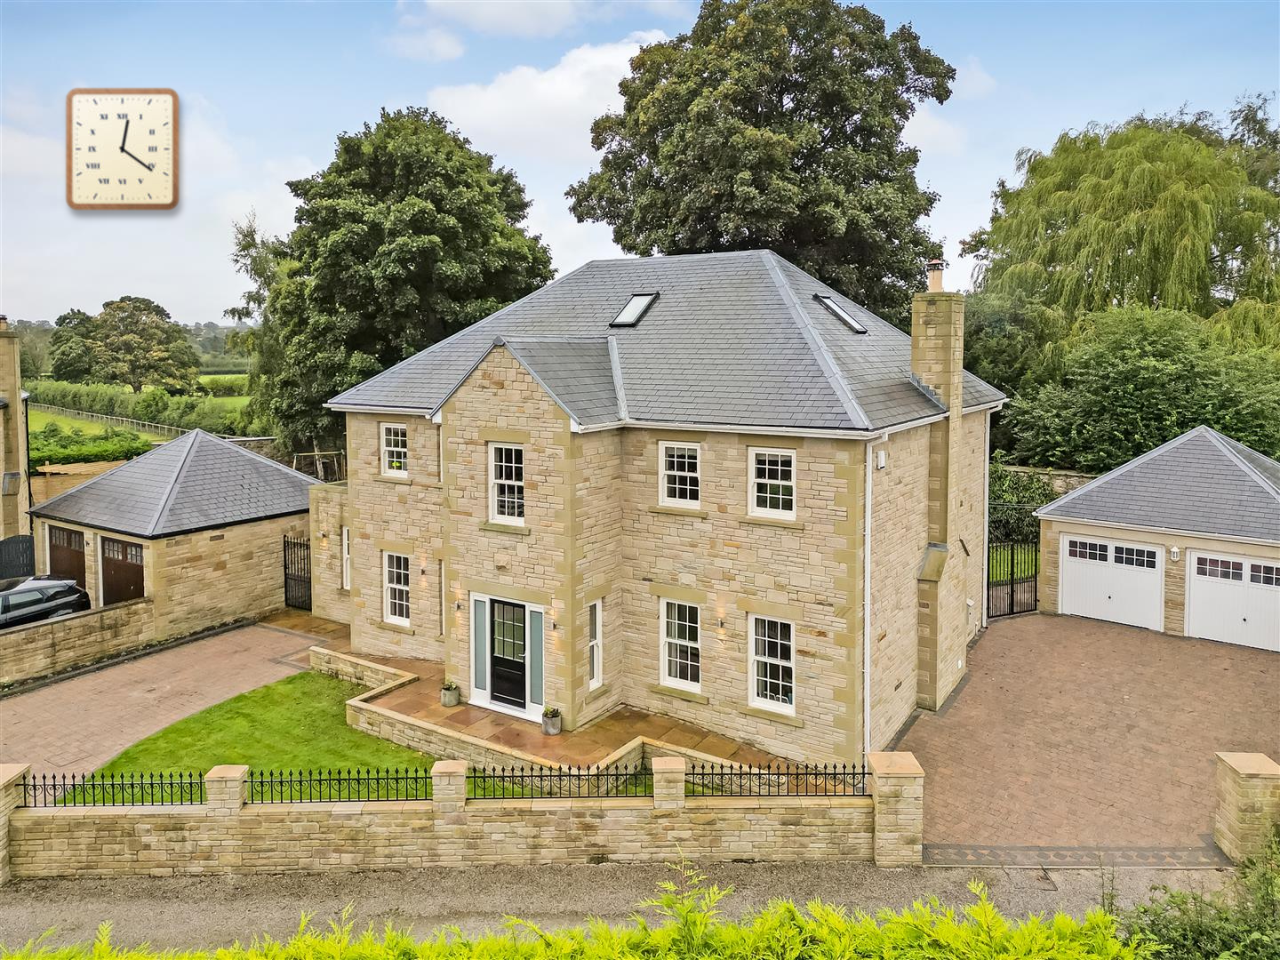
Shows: 12:21
